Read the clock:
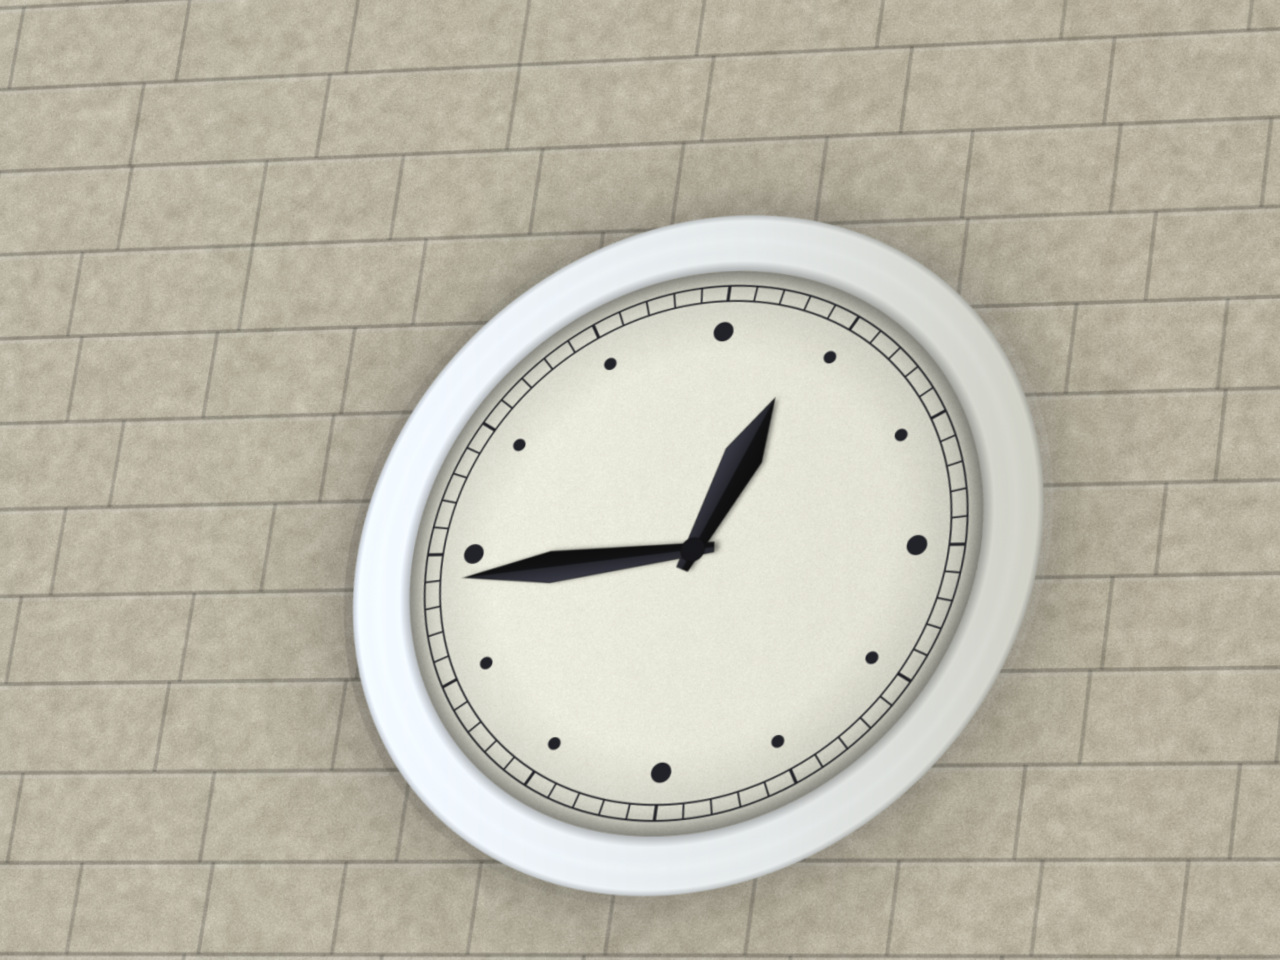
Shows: 12:44
